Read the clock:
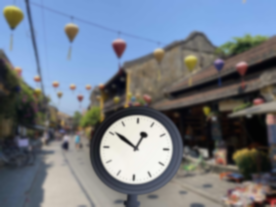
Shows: 12:51
